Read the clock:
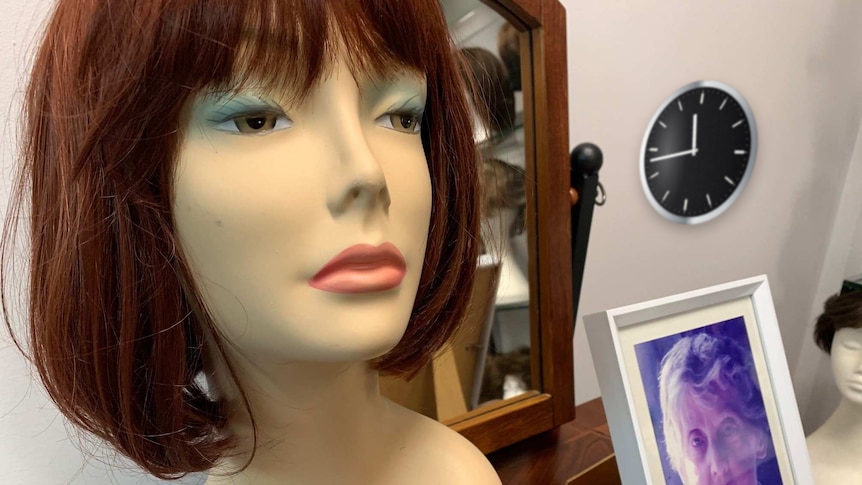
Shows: 11:43
